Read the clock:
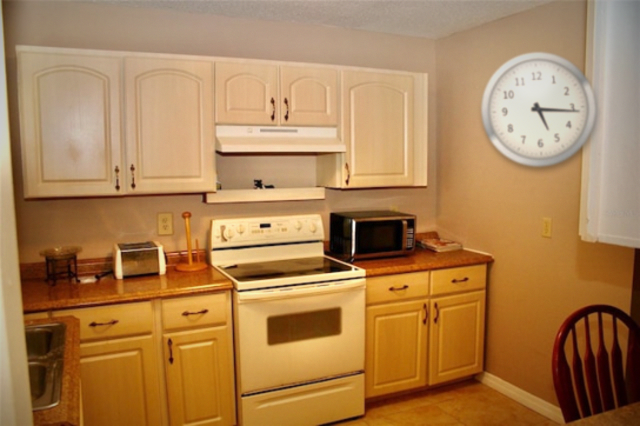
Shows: 5:16
